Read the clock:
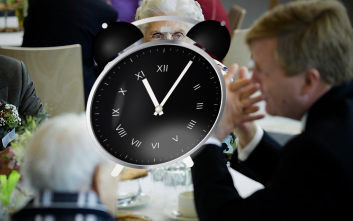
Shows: 11:05
